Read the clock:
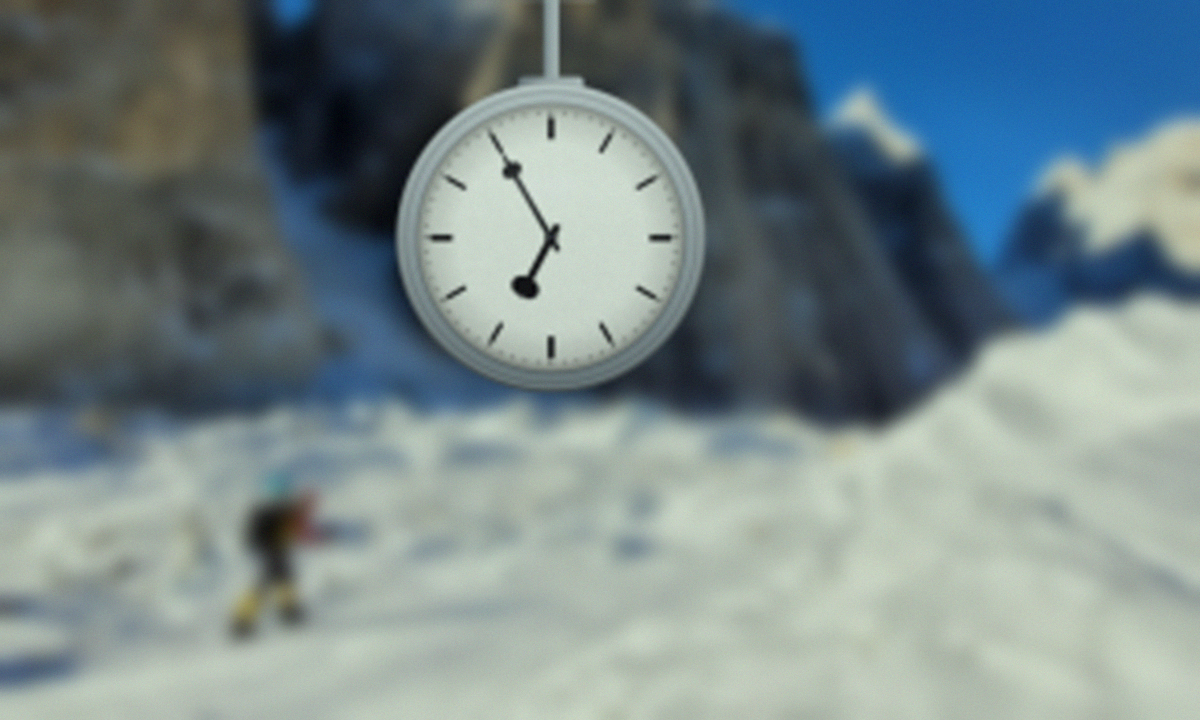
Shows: 6:55
